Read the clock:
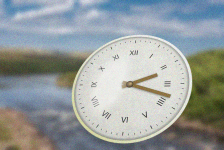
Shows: 2:18
